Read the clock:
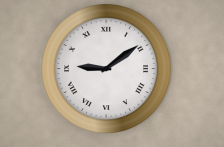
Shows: 9:09
